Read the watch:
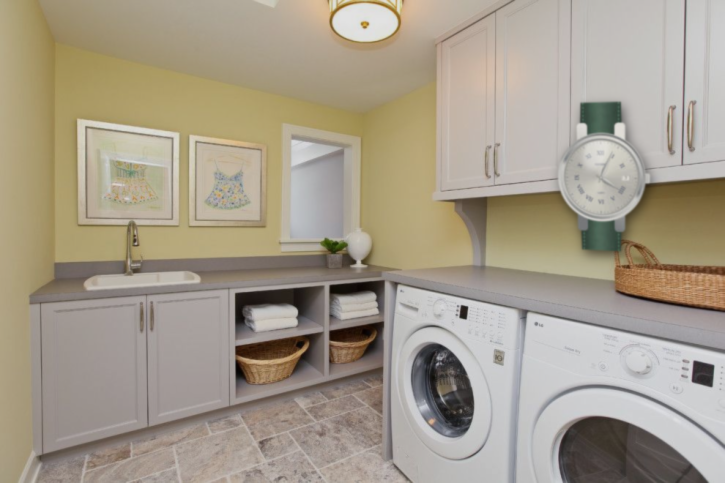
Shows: 4:04
